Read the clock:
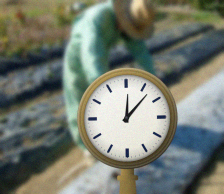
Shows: 12:07
